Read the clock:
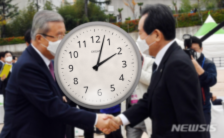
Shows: 2:03
